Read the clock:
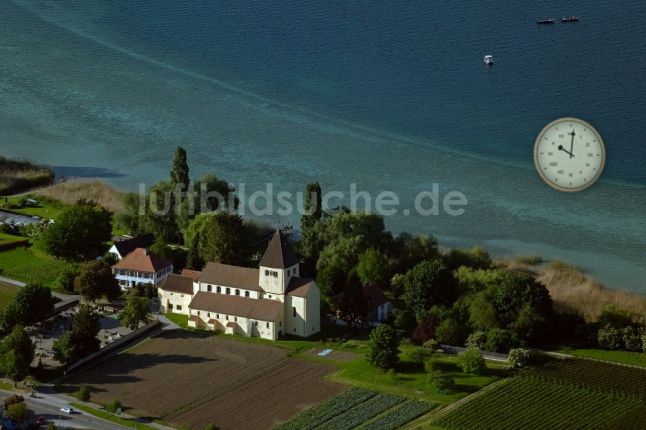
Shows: 10:01
